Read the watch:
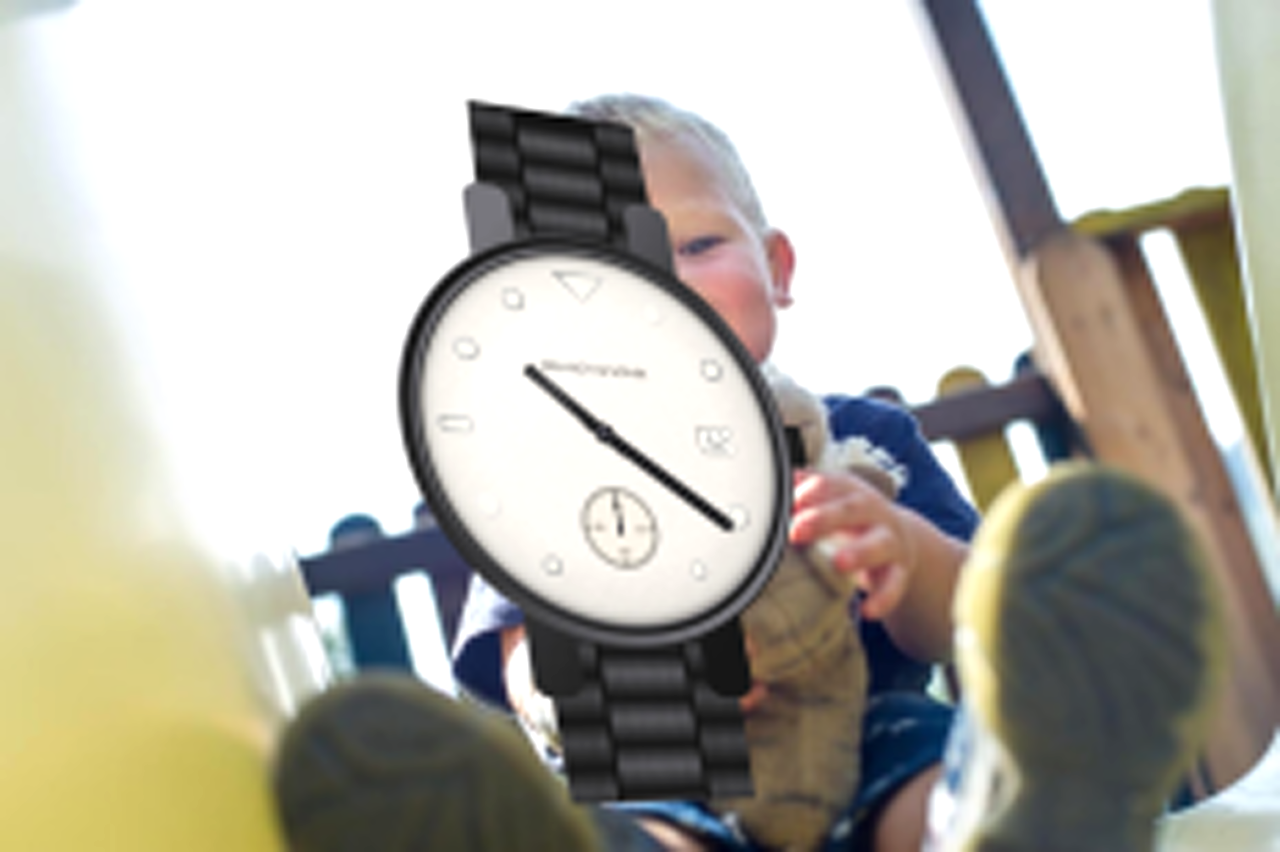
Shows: 10:21
